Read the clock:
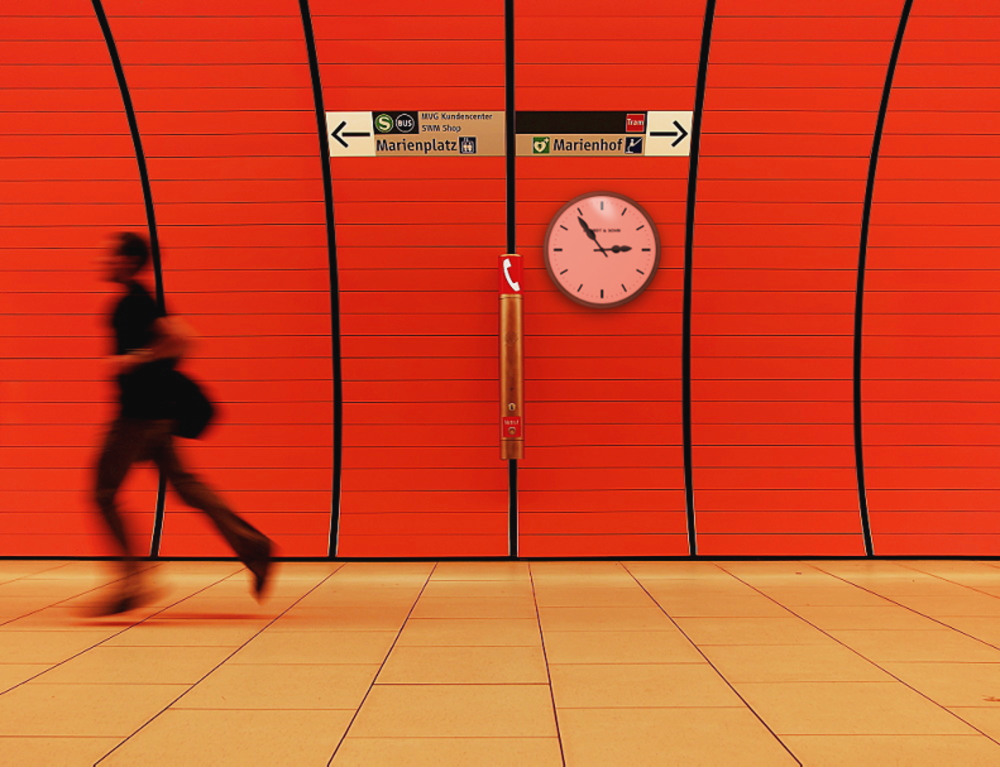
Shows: 2:54
